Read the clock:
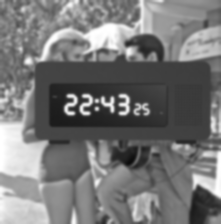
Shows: 22:43:25
